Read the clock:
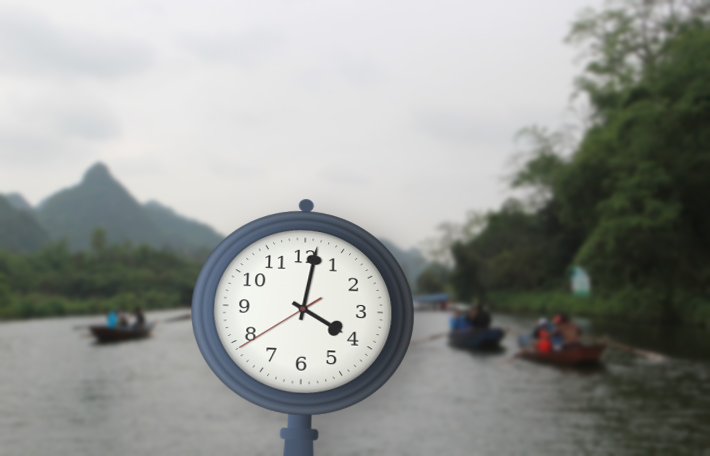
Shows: 4:01:39
